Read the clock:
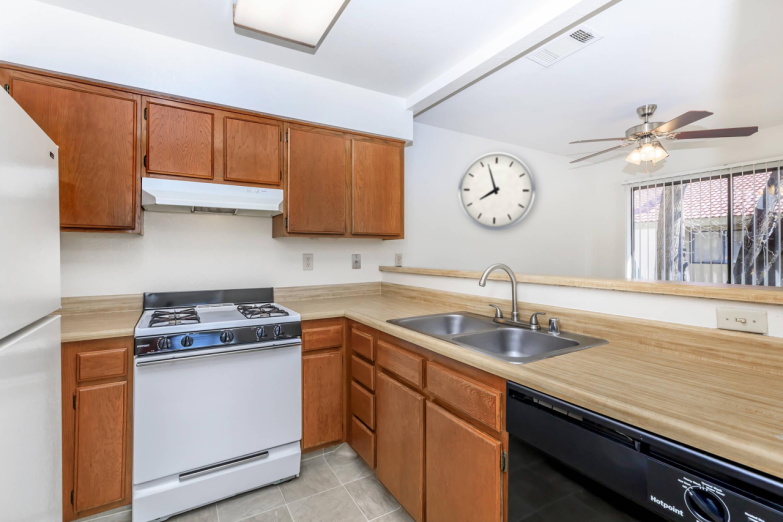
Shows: 7:57
